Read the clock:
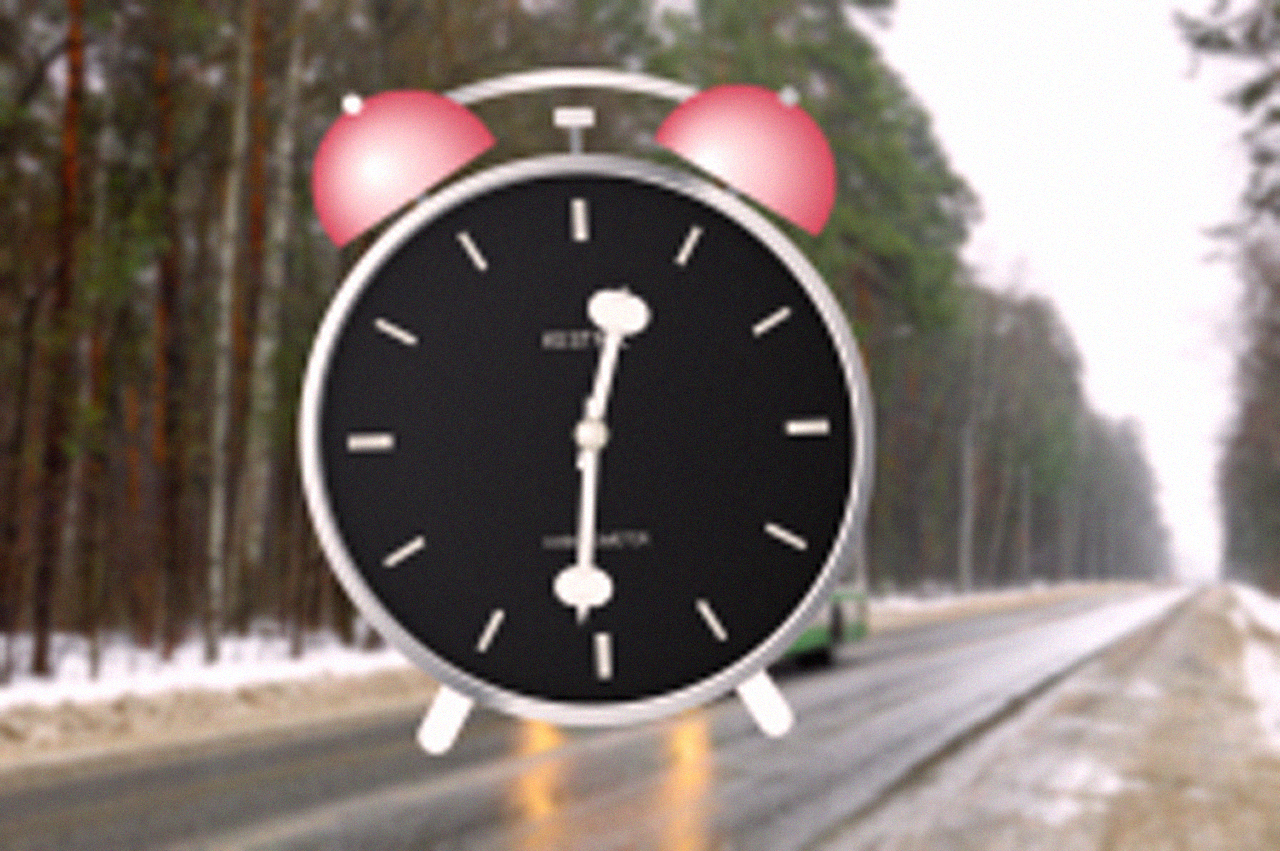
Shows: 12:31
